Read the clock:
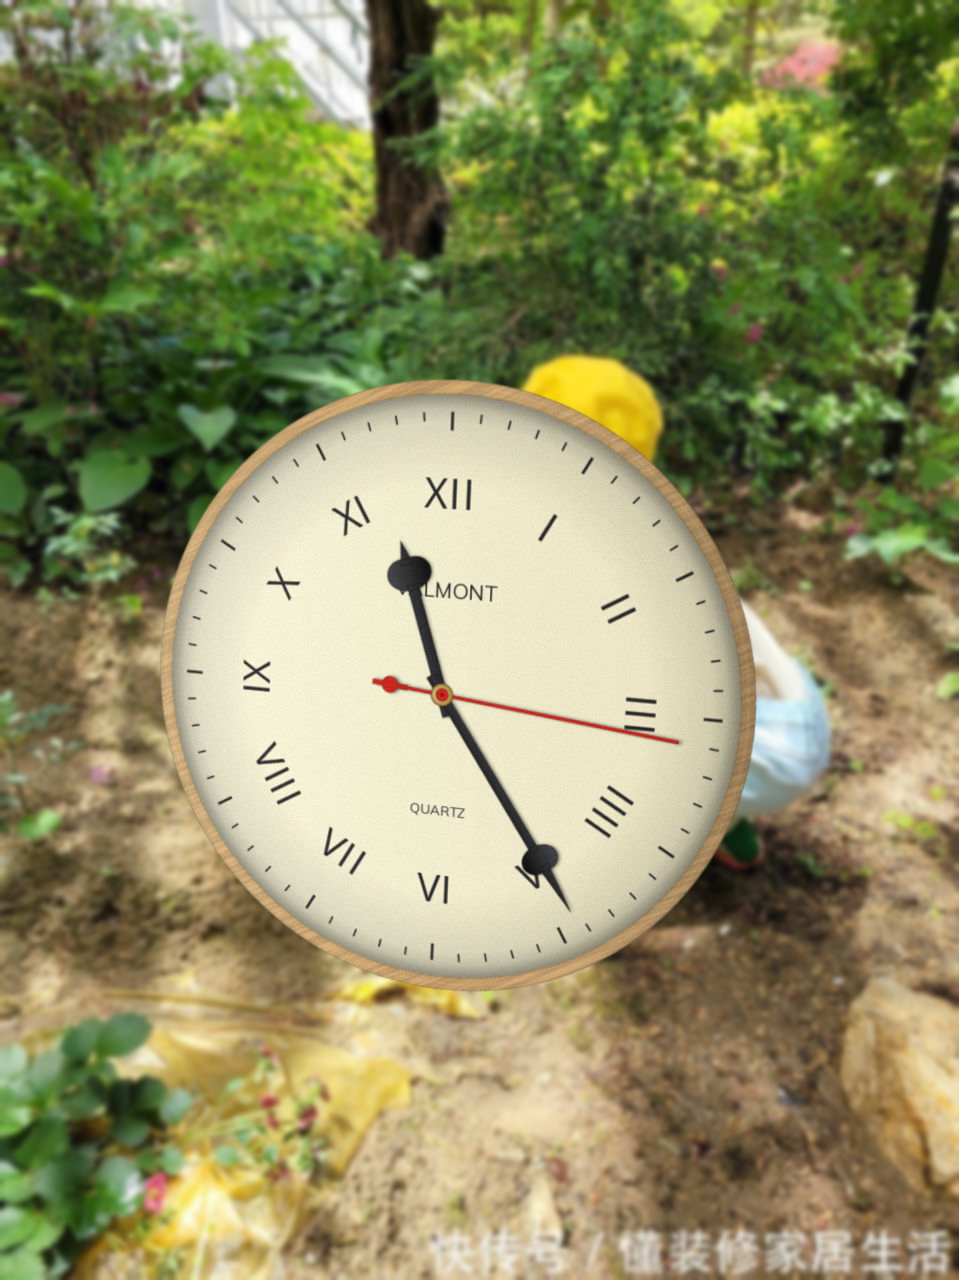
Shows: 11:24:16
